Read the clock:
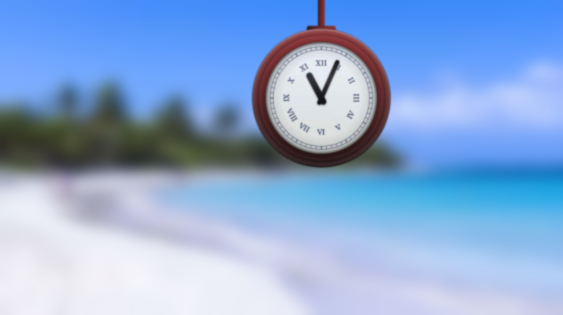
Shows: 11:04
